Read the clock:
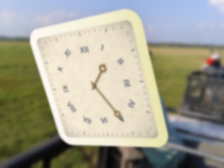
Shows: 1:25
